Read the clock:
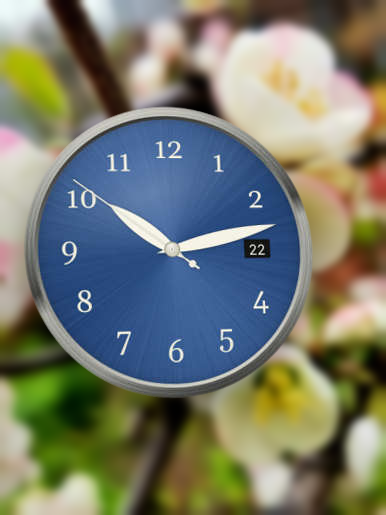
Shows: 10:12:51
